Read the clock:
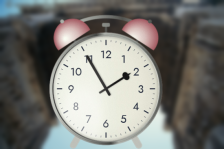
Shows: 1:55
